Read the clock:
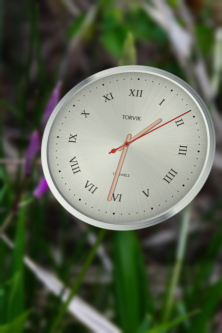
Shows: 1:31:09
